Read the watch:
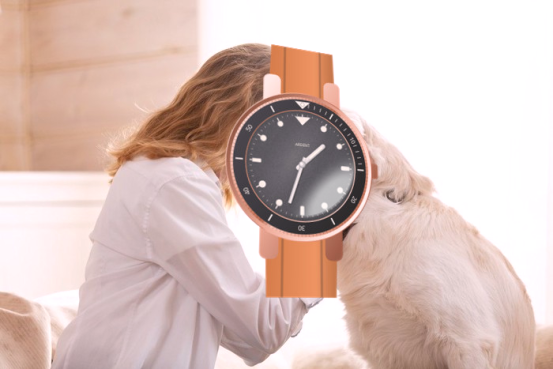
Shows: 1:33
